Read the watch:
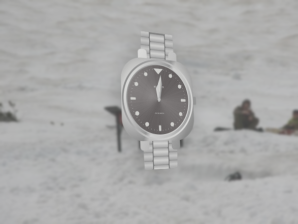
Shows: 12:01
